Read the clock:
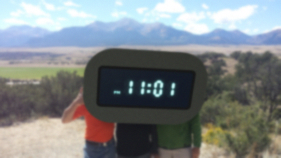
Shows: 11:01
